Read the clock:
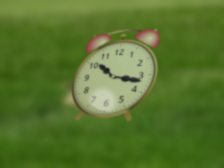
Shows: 10:17
